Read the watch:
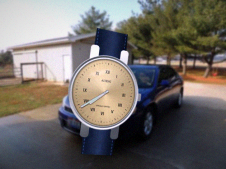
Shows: 7:39
